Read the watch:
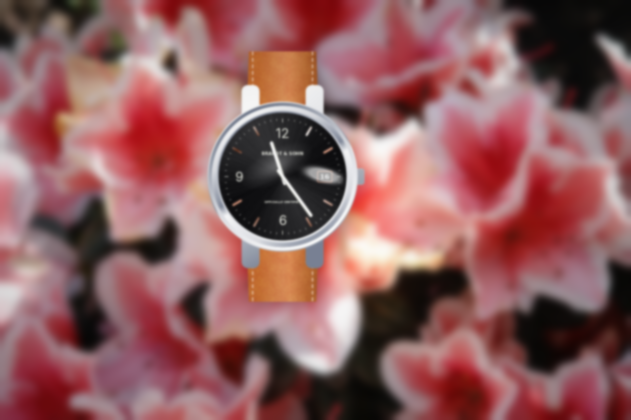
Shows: 11:24
